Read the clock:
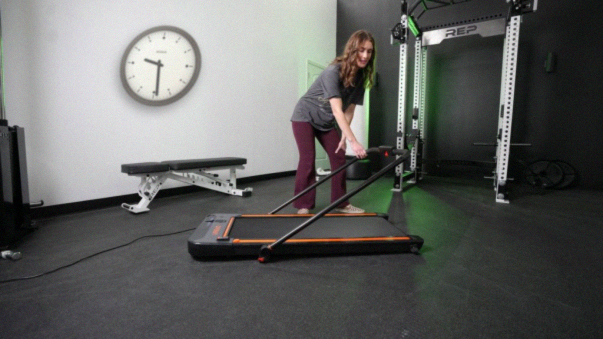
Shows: 9:29
